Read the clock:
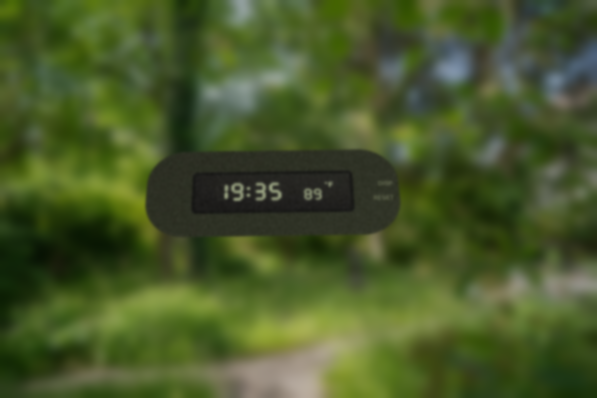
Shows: 19:35
